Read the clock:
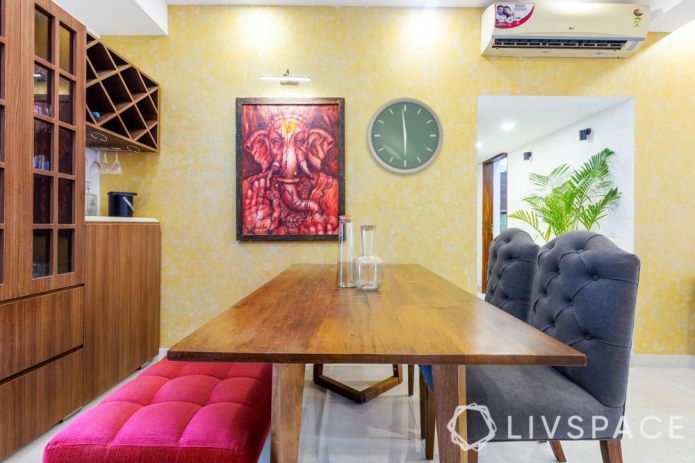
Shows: 5:59
